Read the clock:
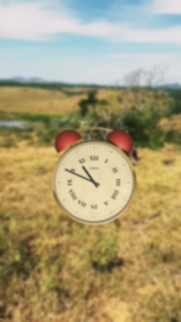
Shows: 10:49
